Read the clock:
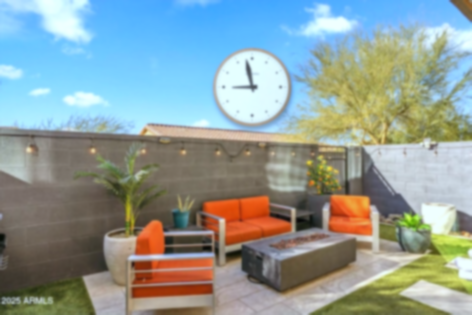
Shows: 8:58
